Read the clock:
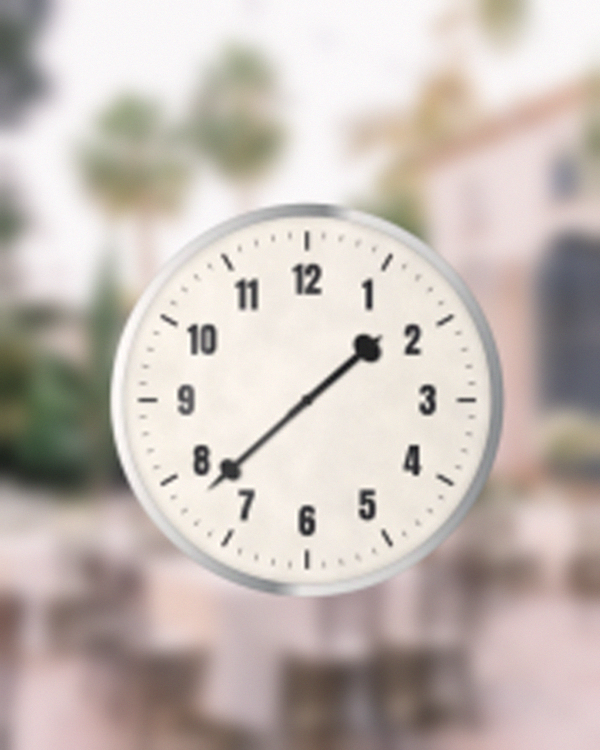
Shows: 1:38
